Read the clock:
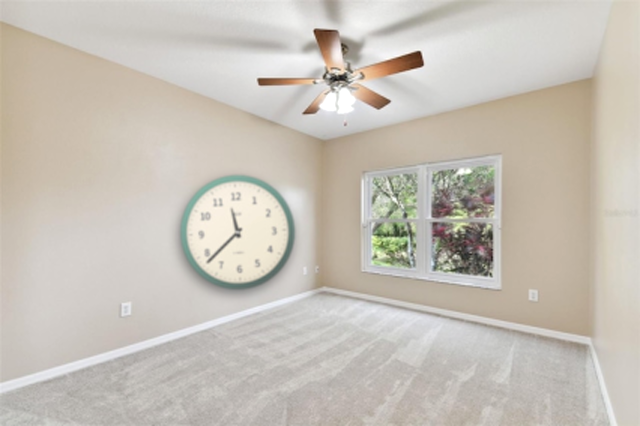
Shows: 11:38
